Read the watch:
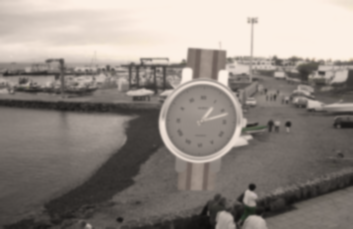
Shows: 1:12
